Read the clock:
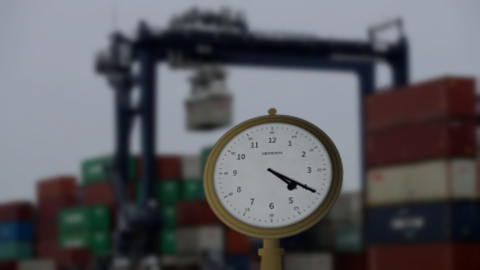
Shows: 4:20
